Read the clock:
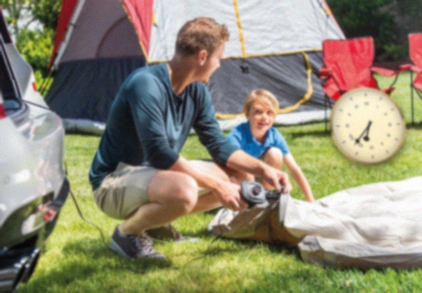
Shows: 6:37
